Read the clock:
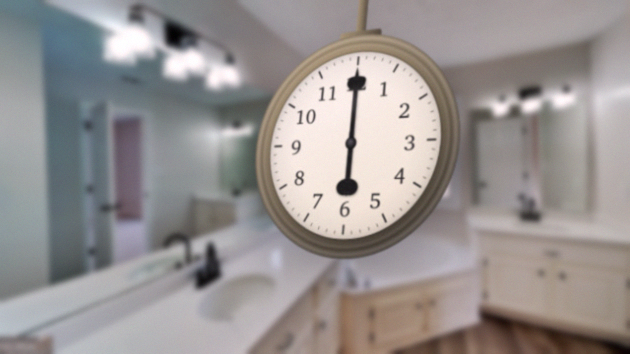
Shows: 6:00
